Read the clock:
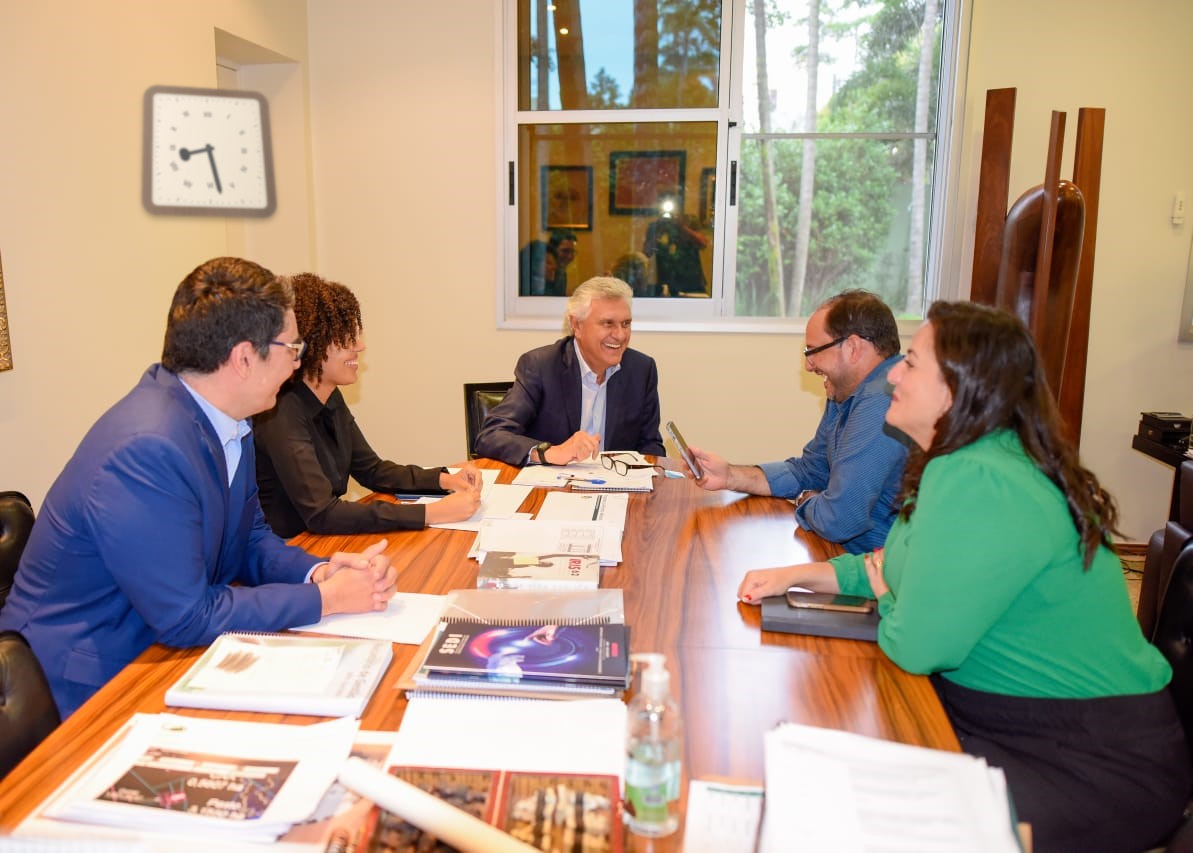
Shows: 8:28
